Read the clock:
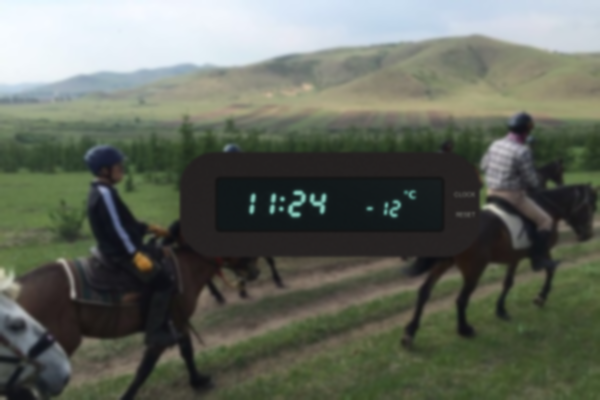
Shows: 11:24
